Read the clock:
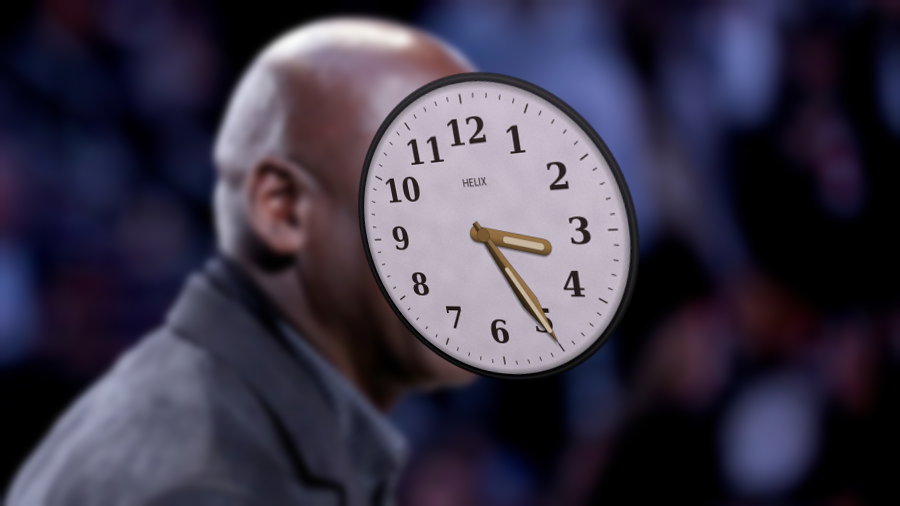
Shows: 3:25
